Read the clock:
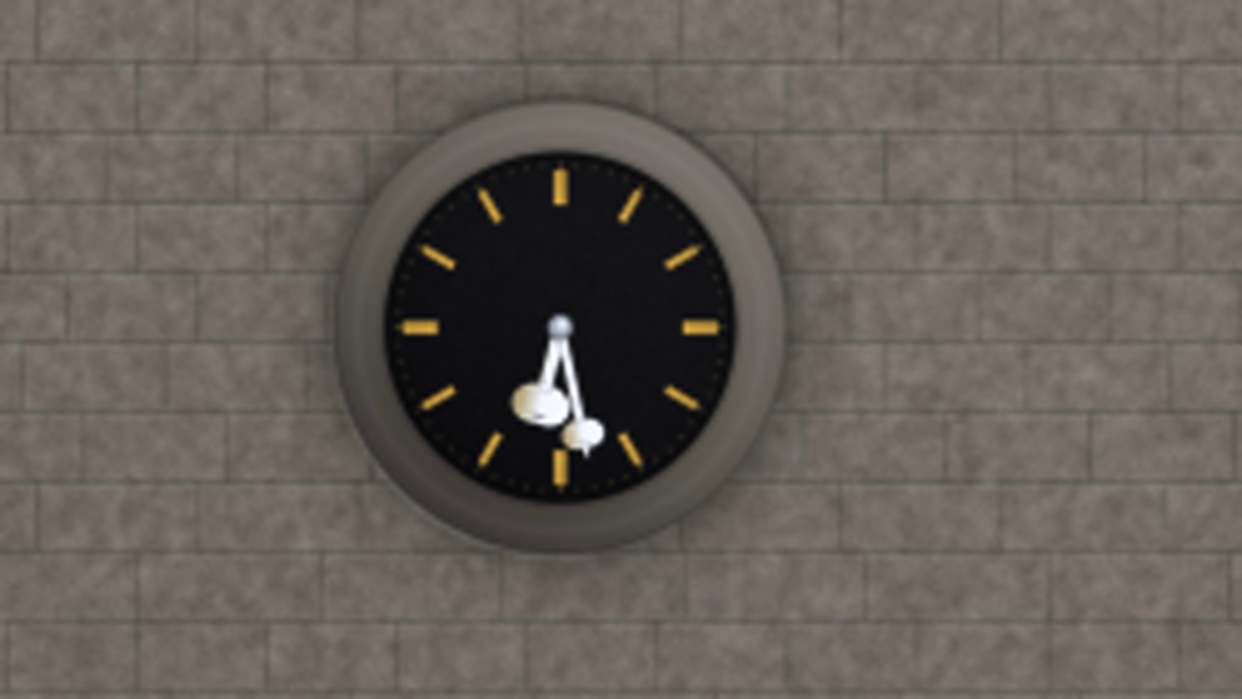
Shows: 6:28
